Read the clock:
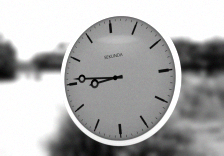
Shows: 8:46
